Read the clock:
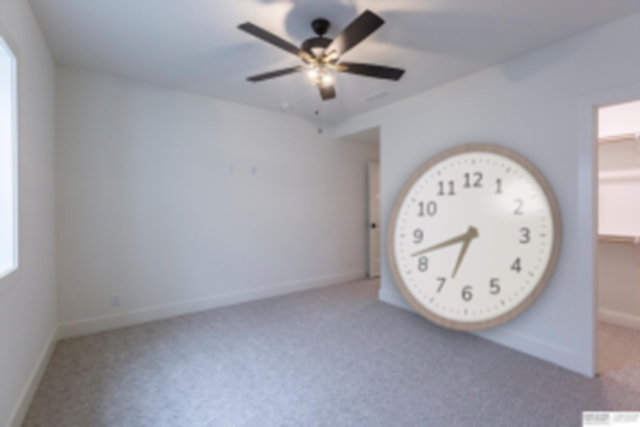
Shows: 6:42
